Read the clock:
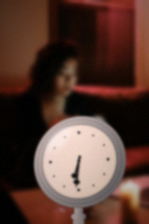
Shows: 6:31
